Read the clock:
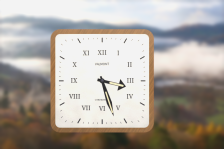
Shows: 3:27
